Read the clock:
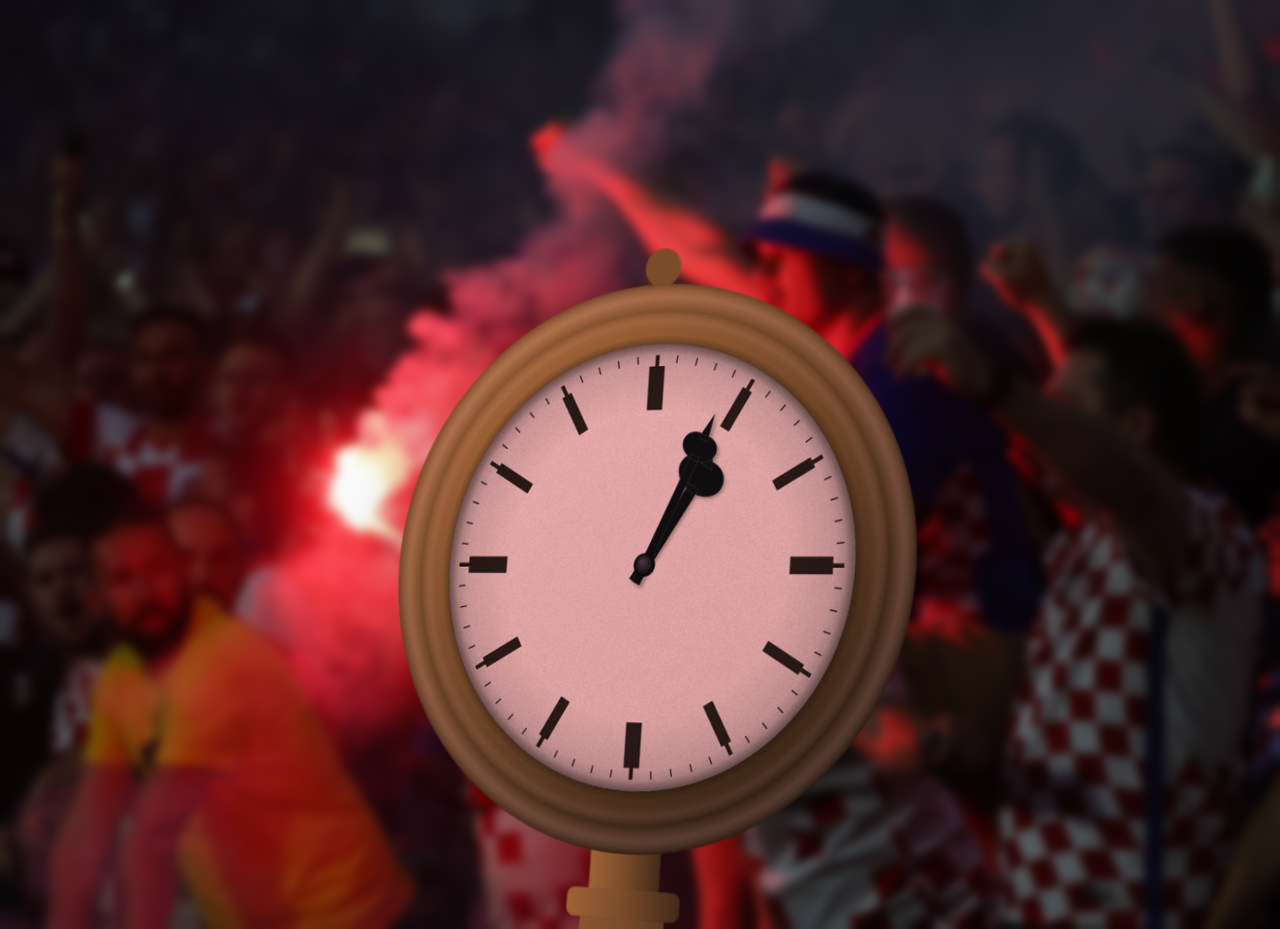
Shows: 1:04
